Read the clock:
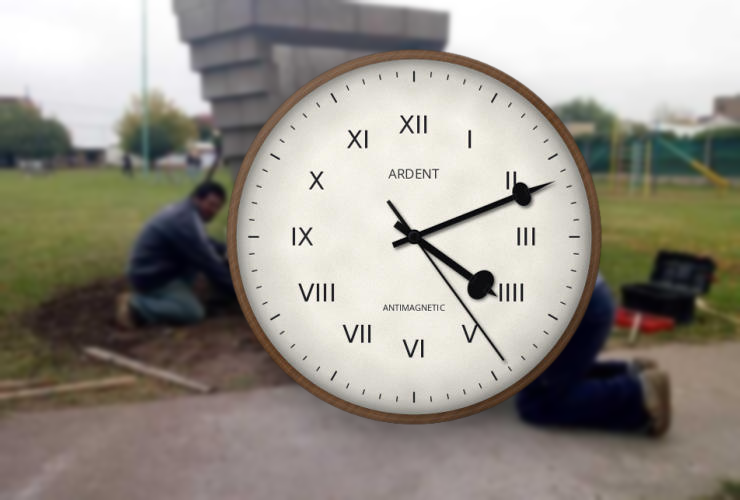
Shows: 4:11:24
